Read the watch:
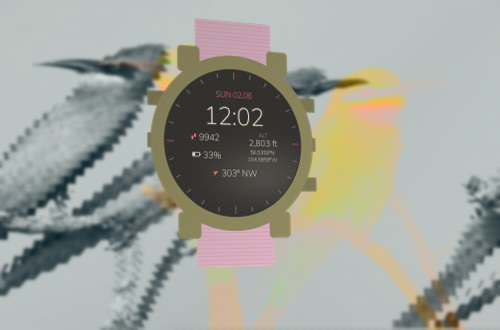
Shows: 12:02
